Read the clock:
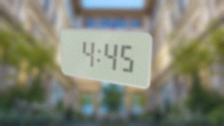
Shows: 4:45
